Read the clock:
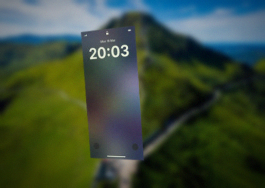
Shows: 20:03
